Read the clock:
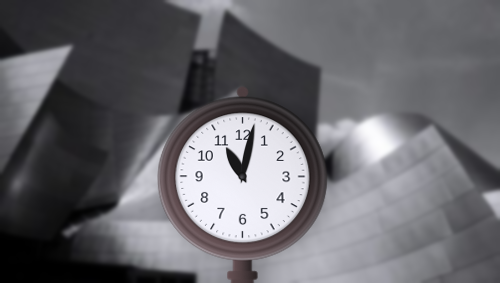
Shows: 11:02
